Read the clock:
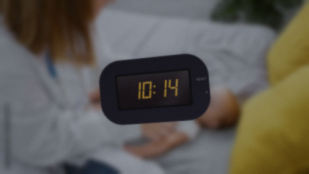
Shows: 10:14
